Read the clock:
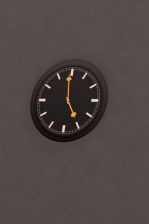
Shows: 4:59
